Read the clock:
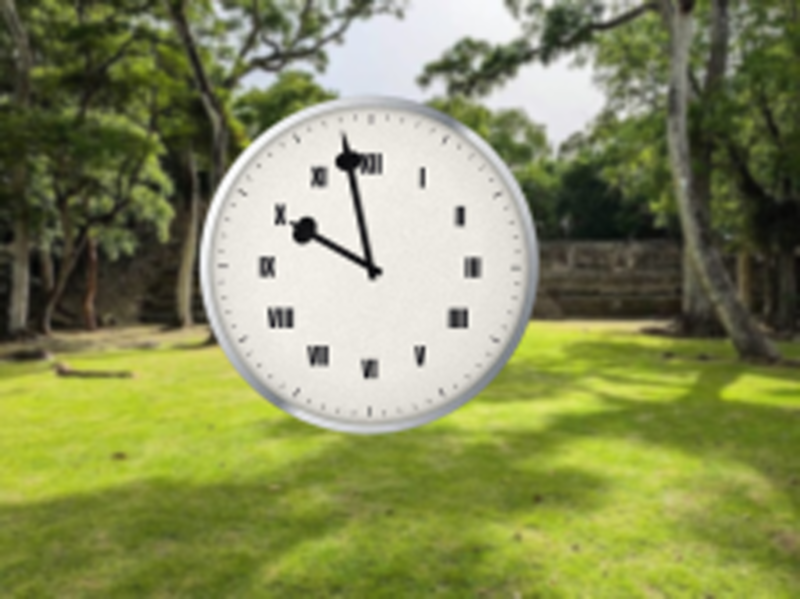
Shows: 9:58
